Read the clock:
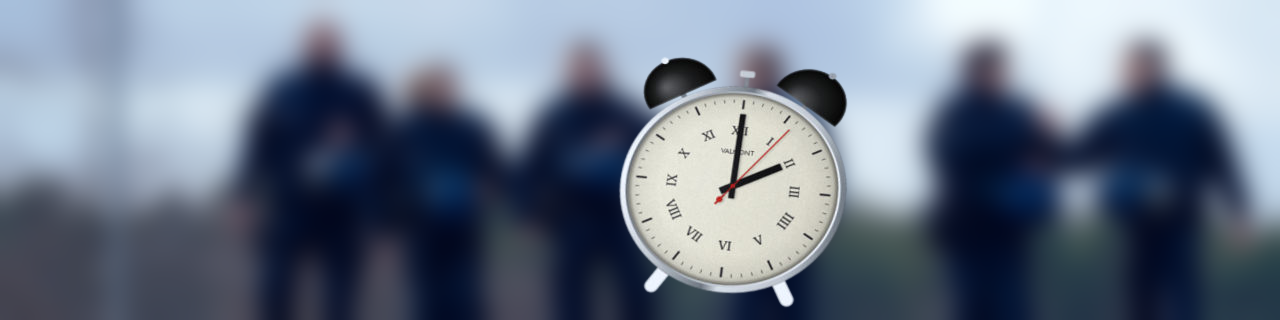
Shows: 2:00:06
